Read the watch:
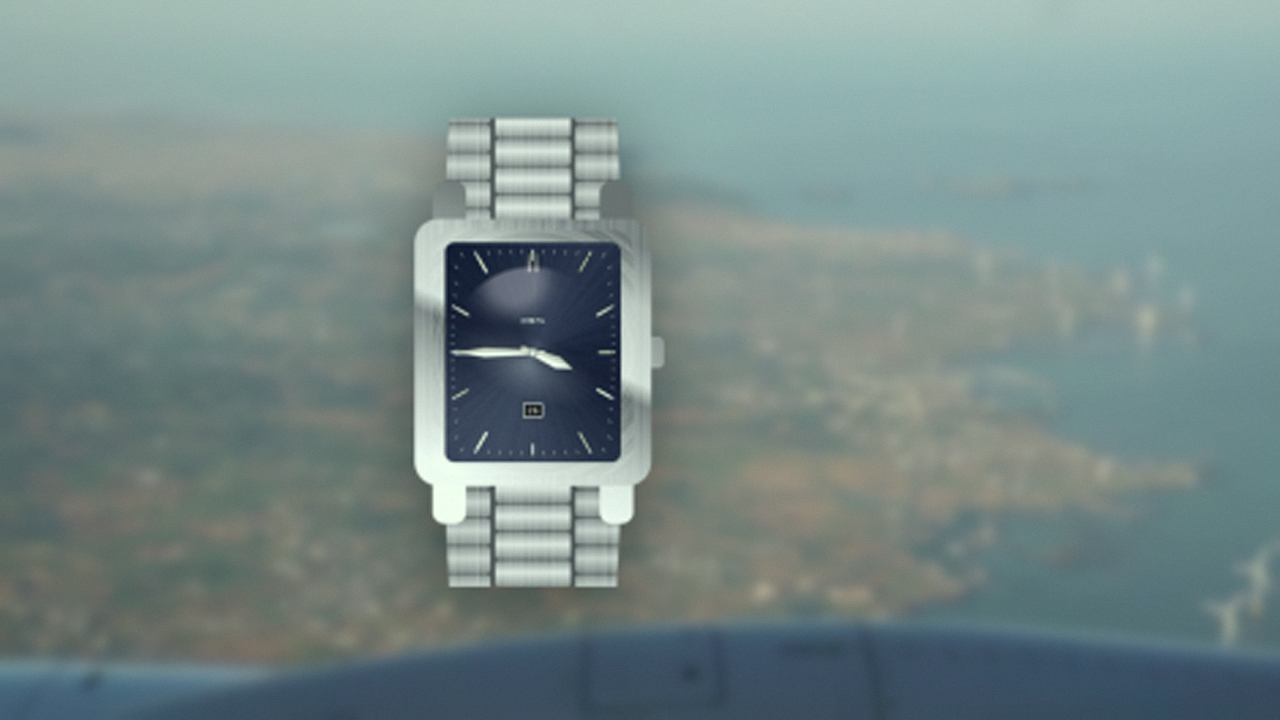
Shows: 3:45
